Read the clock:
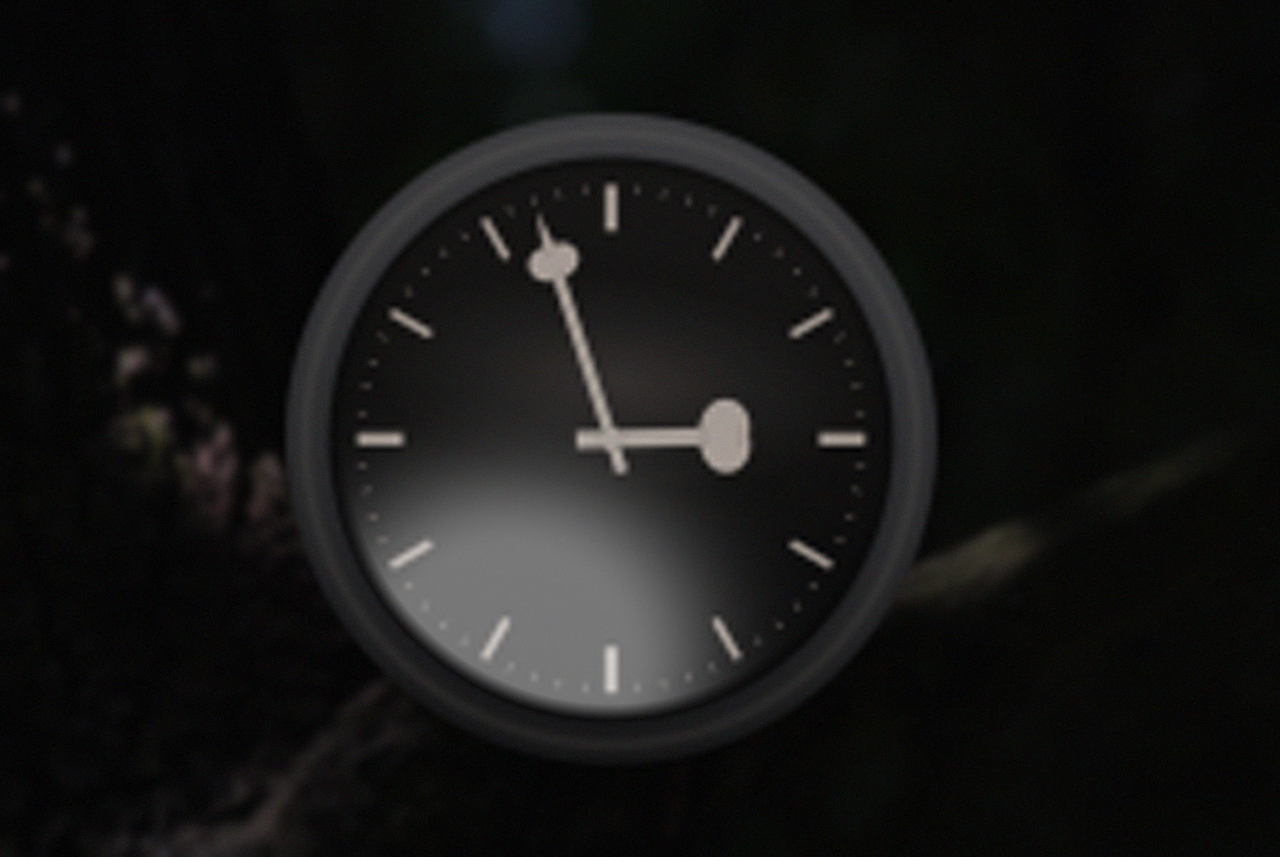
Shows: 2:57
